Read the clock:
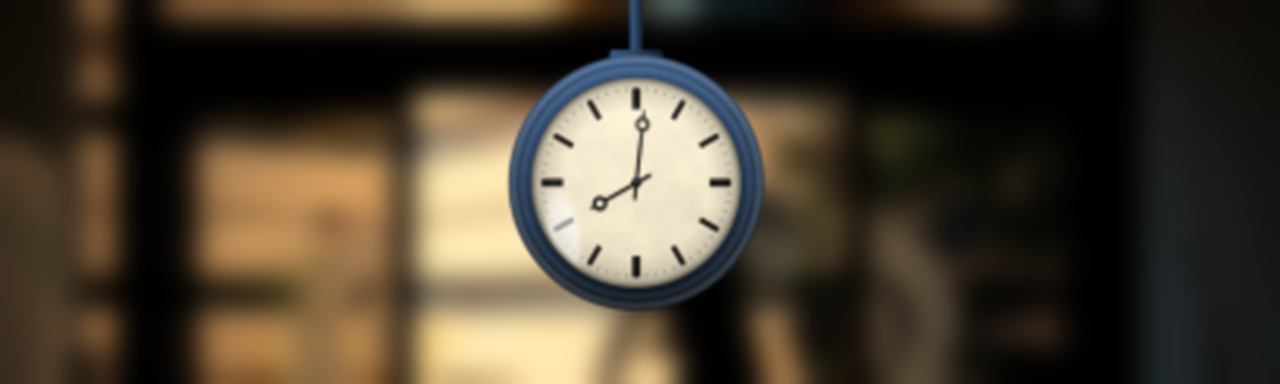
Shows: 8:01
